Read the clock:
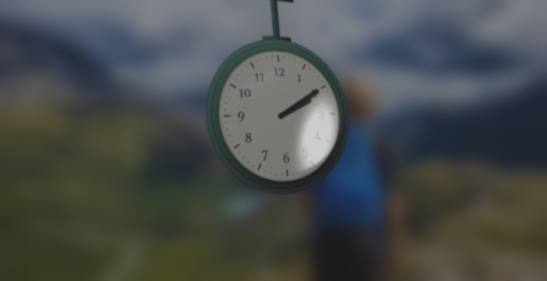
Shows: 2:10
